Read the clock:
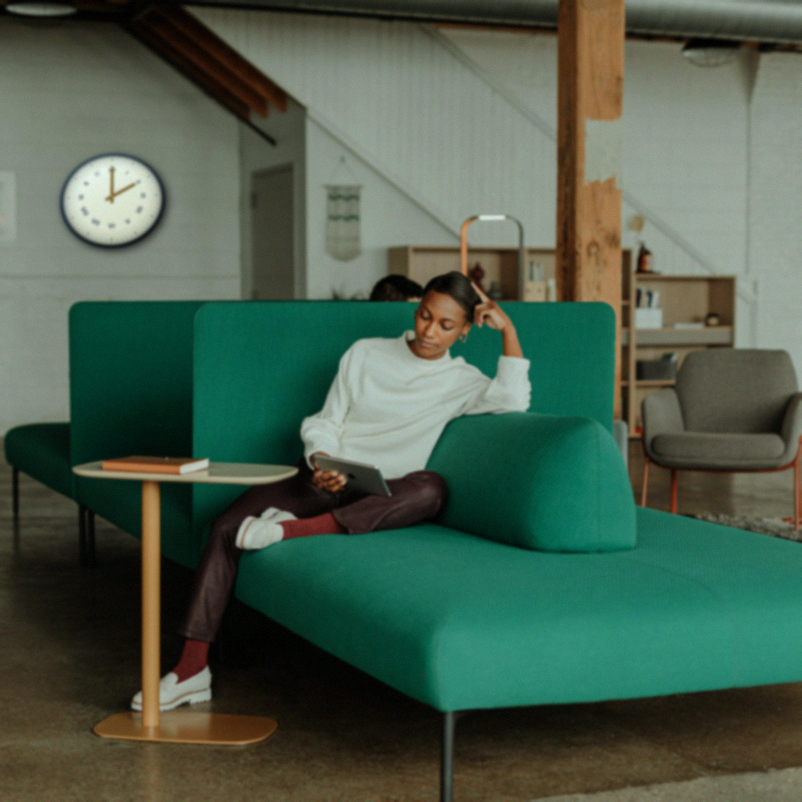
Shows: 2:00
